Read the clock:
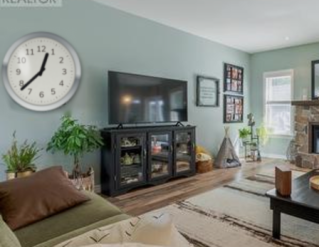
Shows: 12:38
